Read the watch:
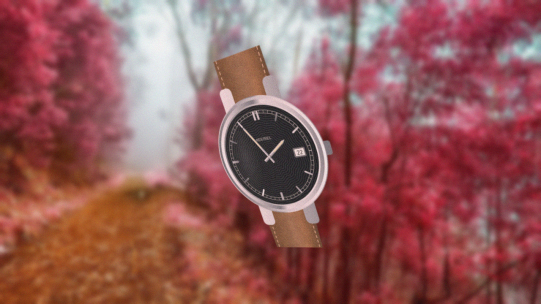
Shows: 1:55
